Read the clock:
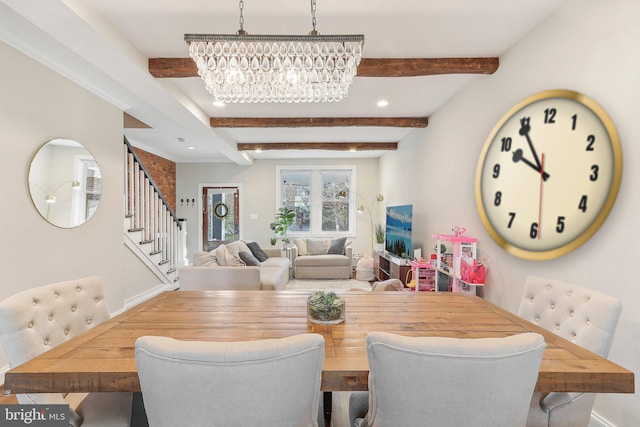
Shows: 9:54:29
